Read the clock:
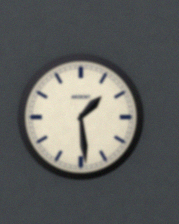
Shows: 1:29
